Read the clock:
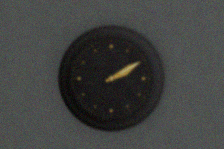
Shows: 2:10
